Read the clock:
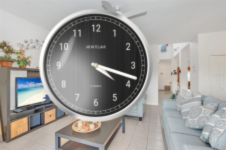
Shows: 4:18
